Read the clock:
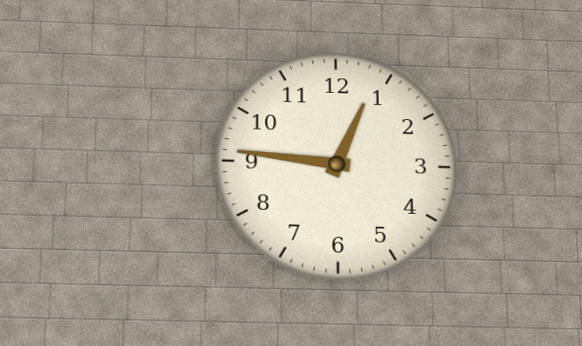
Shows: 12:46
